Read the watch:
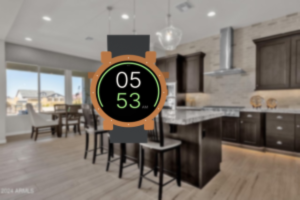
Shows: 5:53
